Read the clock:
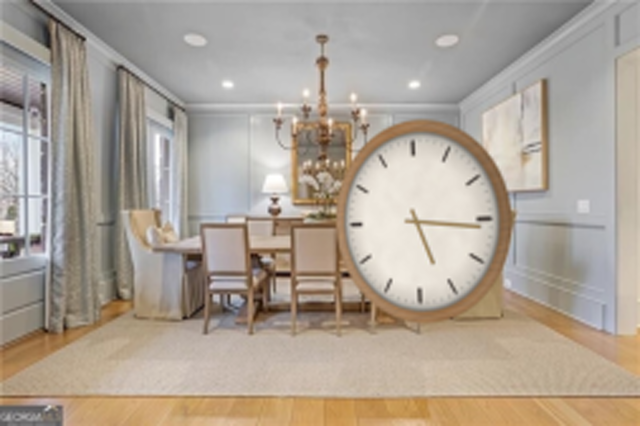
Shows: 5:16
